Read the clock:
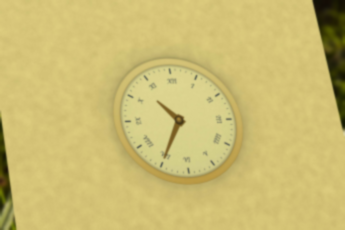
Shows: 10:35
